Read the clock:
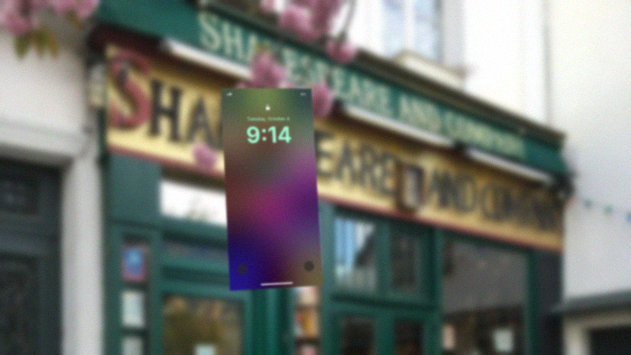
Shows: 9:14
